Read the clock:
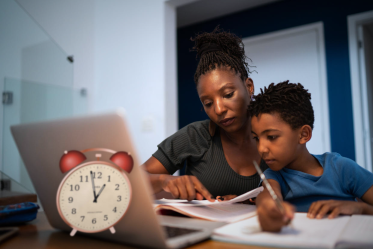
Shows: 12:58
